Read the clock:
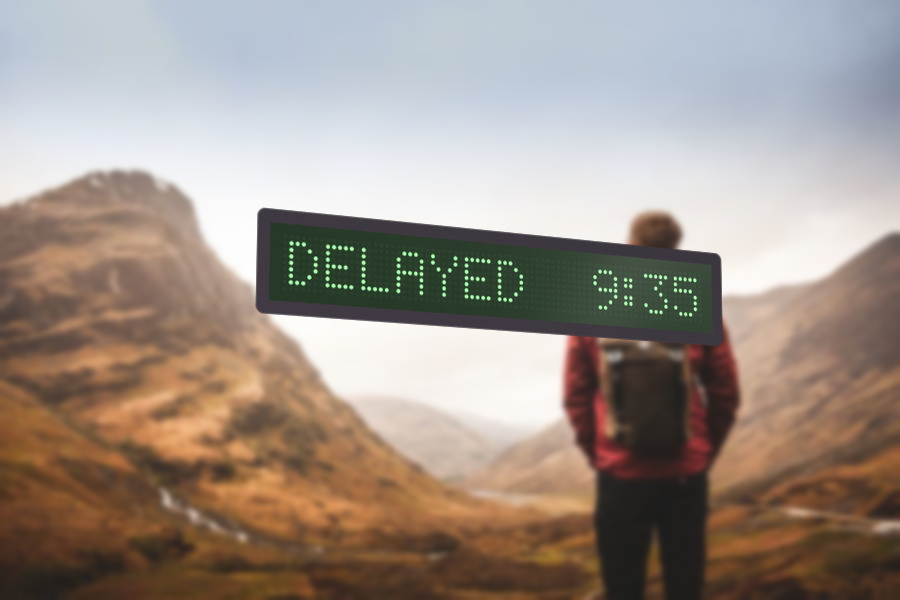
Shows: 9:35
